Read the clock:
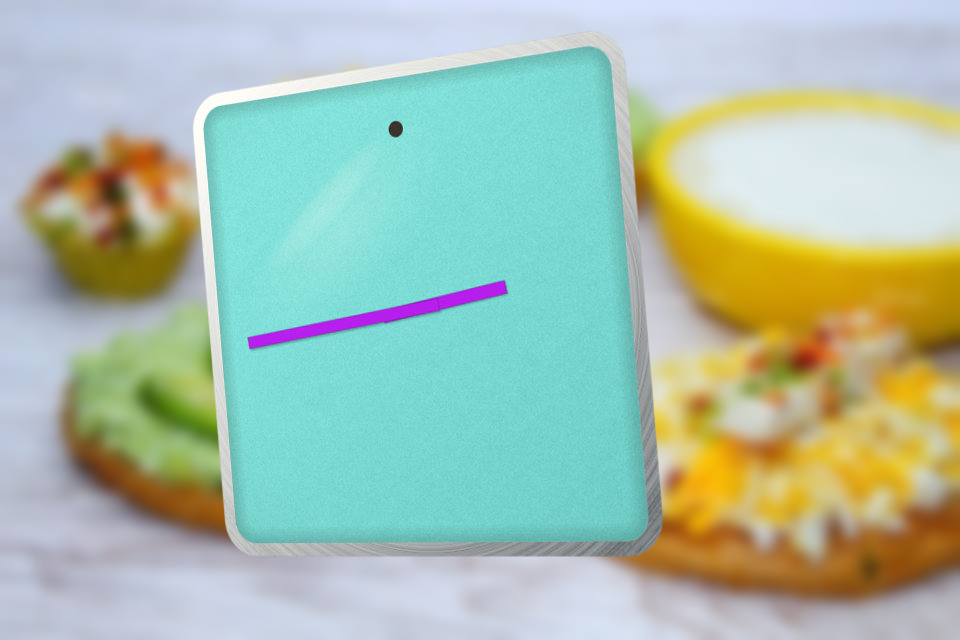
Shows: 2:44
